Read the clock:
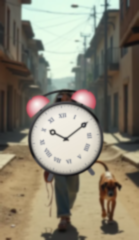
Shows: 10:10
